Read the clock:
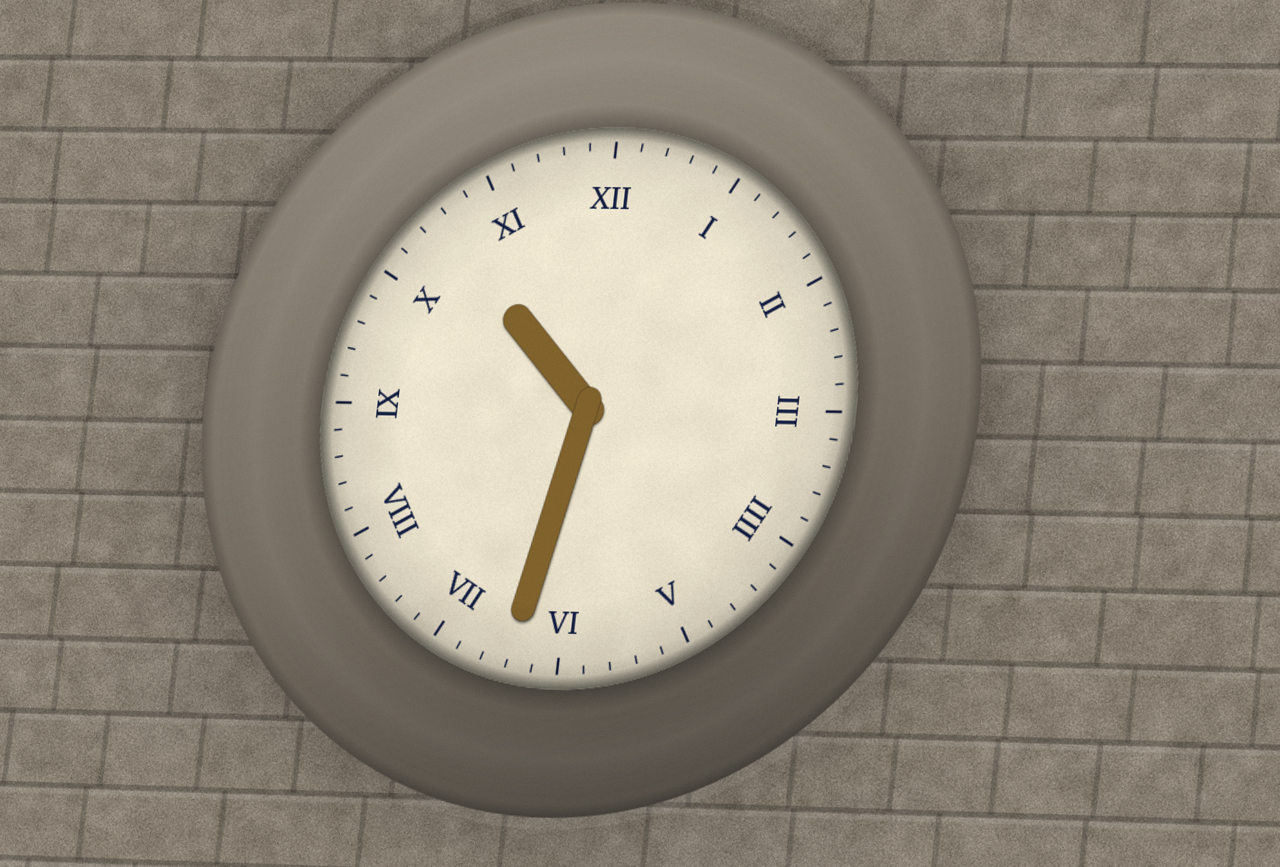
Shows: 10:32
